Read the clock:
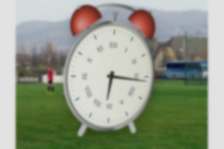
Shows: 6:16
